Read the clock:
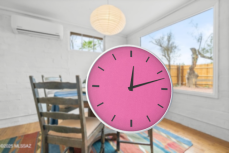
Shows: 12:12
